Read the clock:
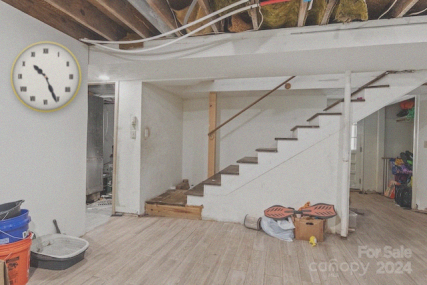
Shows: 10:26
